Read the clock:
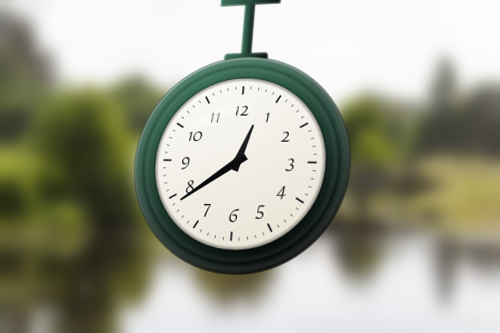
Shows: 12:39
